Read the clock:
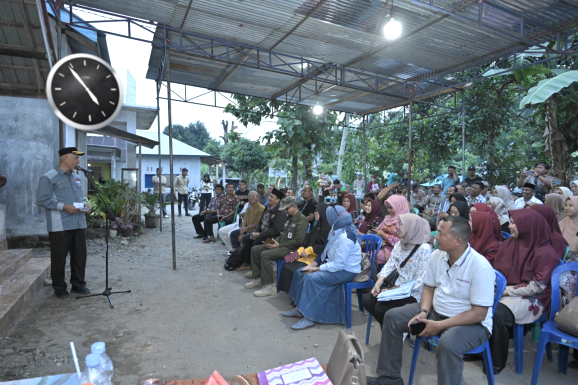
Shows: 4:54
